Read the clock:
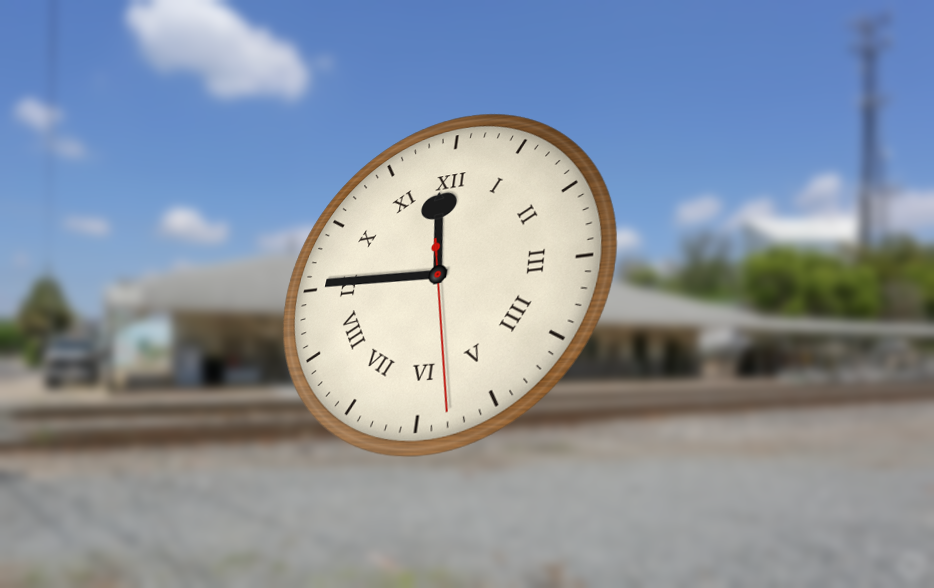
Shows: 11:45:28
